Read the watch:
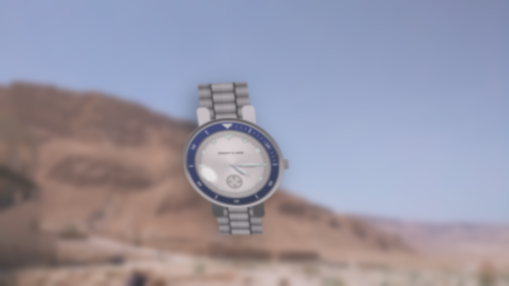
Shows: 4:15
